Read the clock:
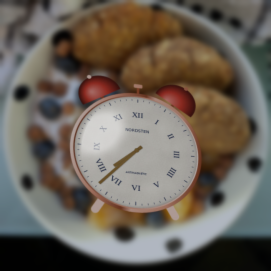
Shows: 7:37
